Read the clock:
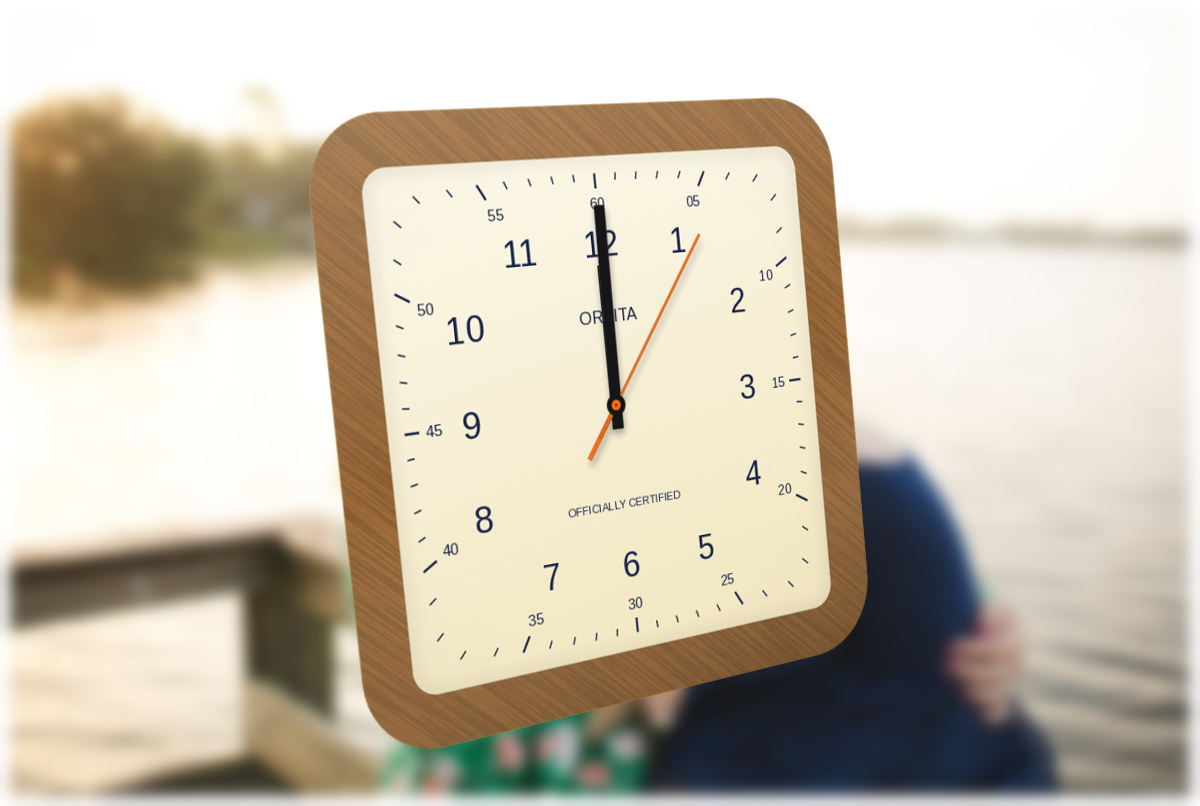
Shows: 12:00:06
